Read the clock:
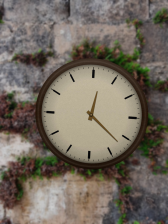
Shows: 12:22
